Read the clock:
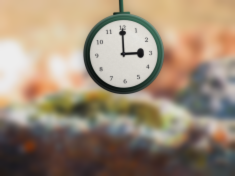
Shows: 3:00
